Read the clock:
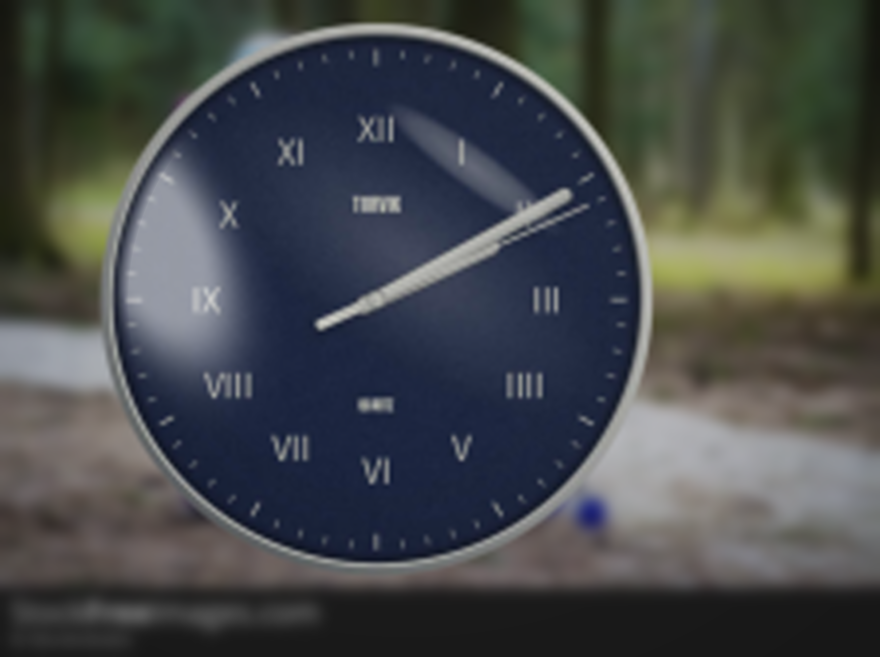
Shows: 2:10:11
